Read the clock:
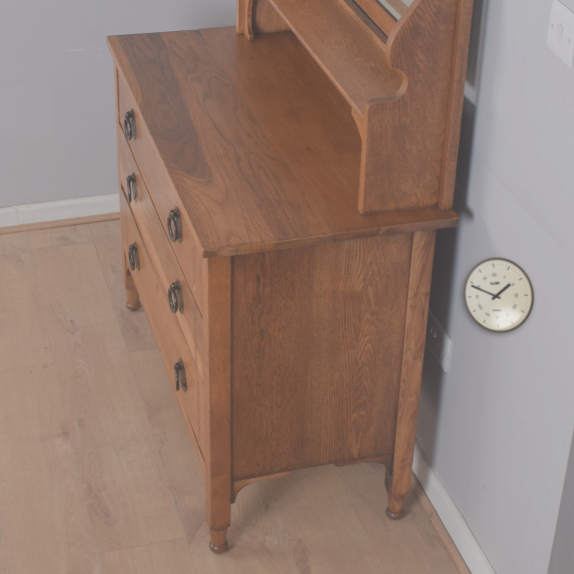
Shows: 1:49
